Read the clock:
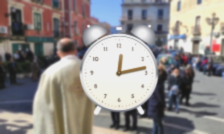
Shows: 12:13
